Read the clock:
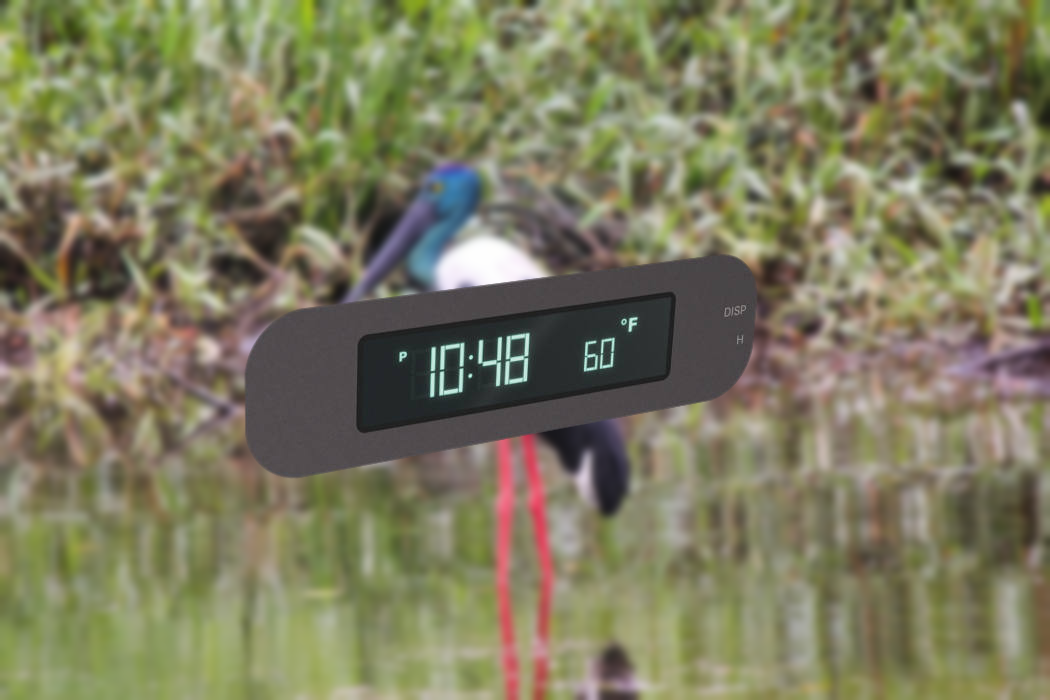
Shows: 10:48
